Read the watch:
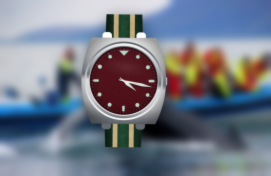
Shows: 4:17
